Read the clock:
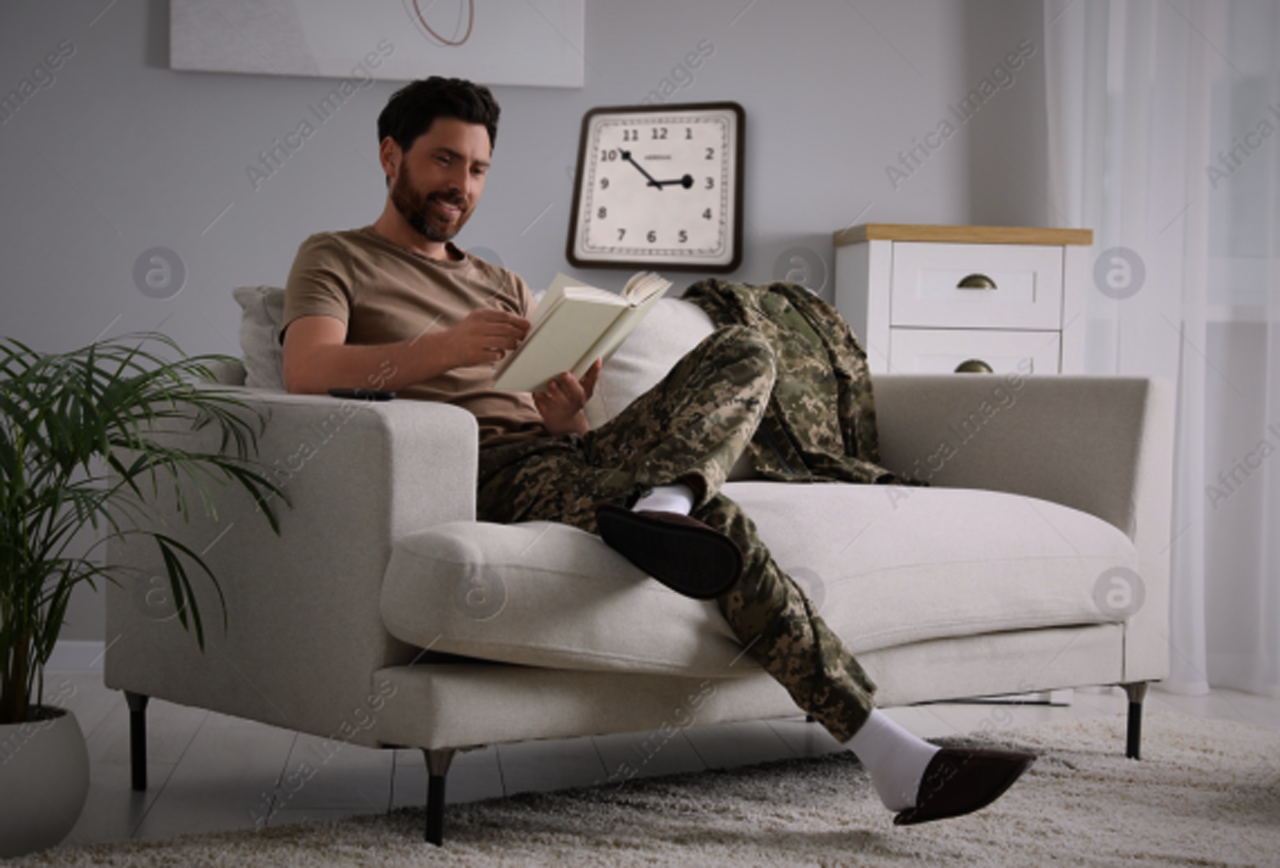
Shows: 2:52
